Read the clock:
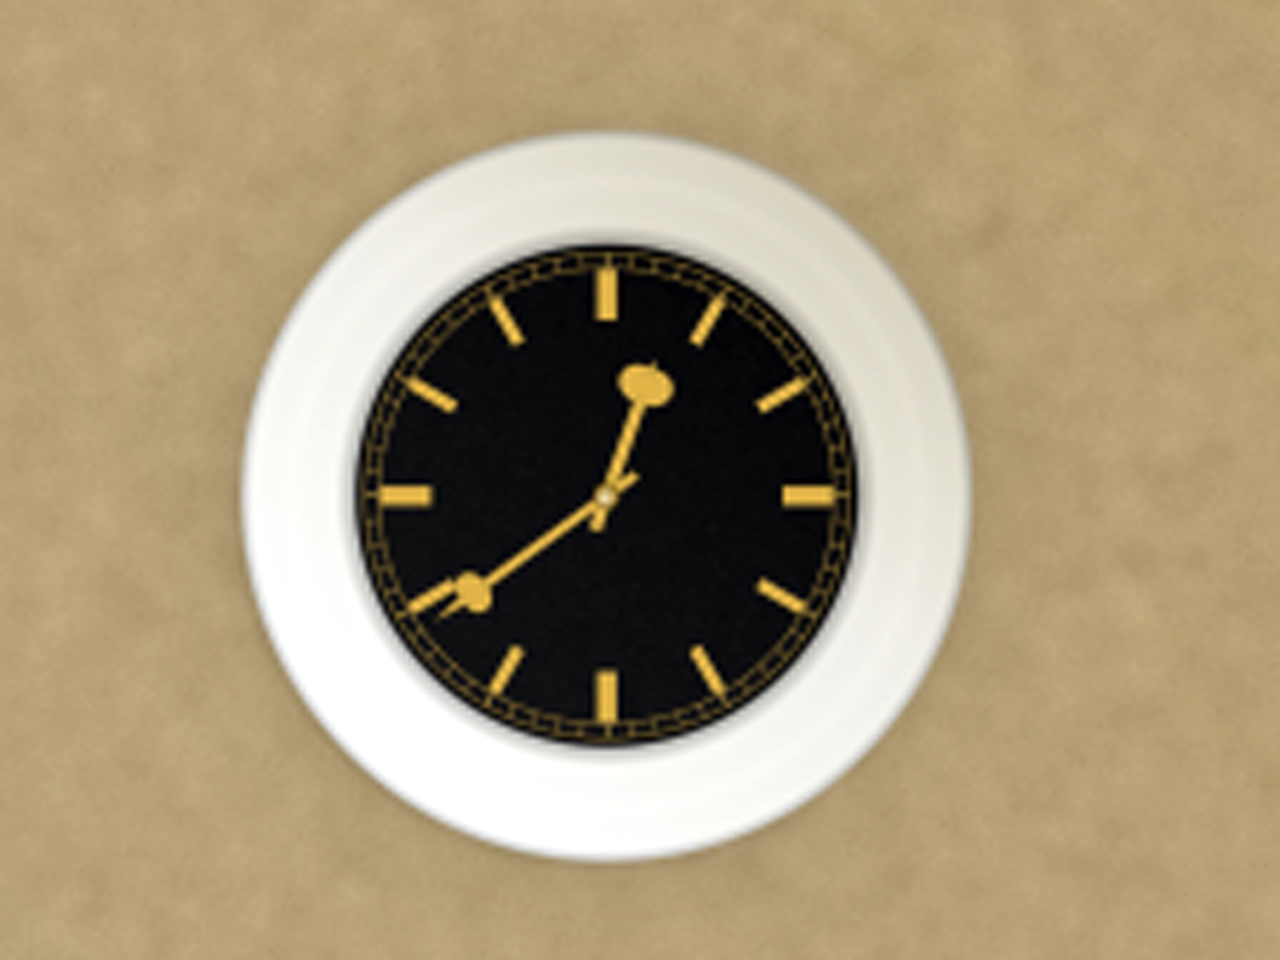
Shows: 12:39
